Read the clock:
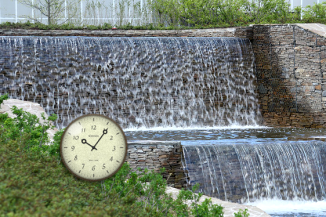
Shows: 10:06
